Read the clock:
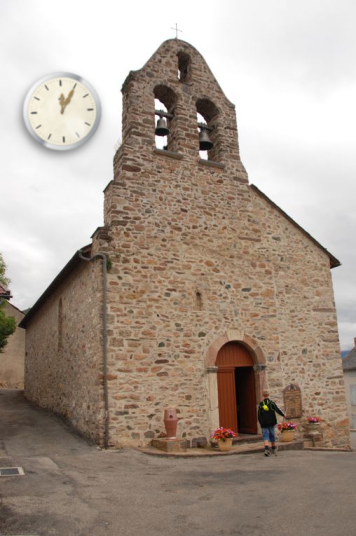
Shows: 12:05
